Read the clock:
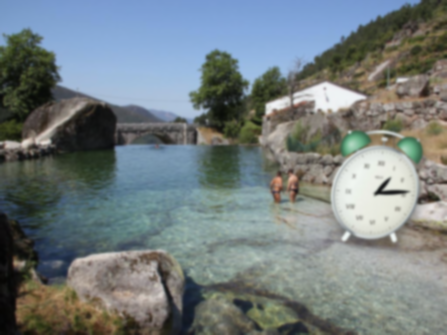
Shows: 1:14
